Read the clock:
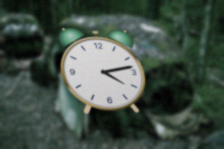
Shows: 4:13
